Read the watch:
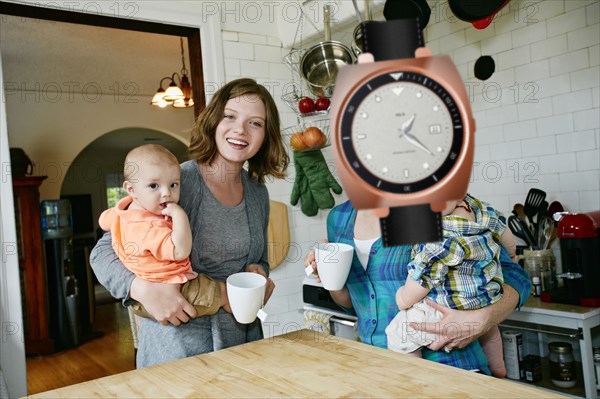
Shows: 1:22
